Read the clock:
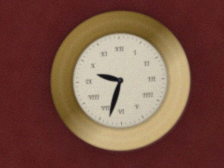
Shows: 9:33
